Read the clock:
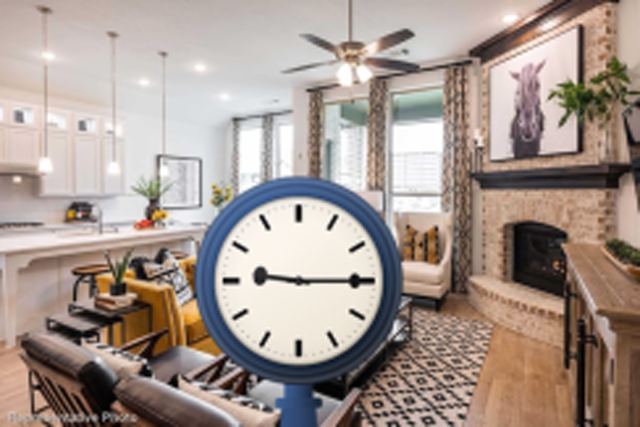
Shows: 9:15
